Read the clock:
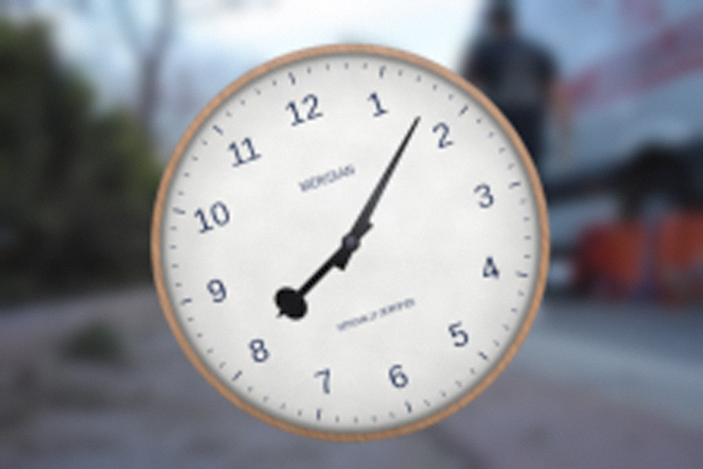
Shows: 8:08
